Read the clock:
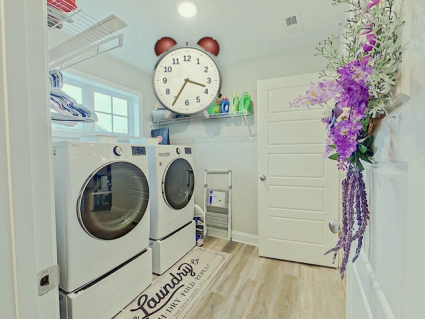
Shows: 3:35
